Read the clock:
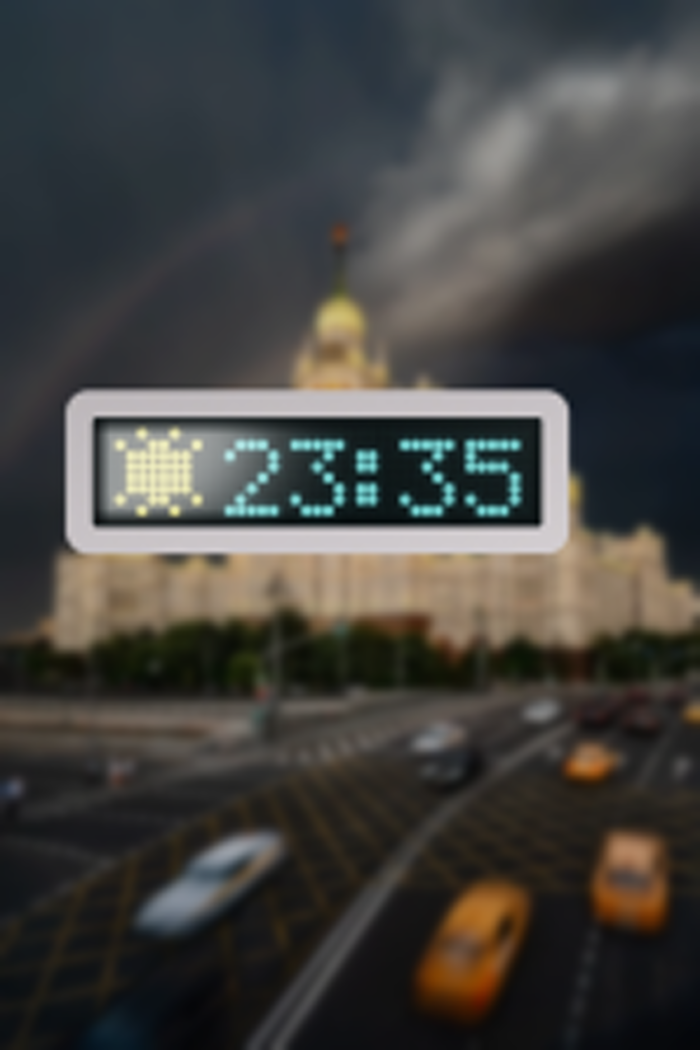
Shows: 23:35
